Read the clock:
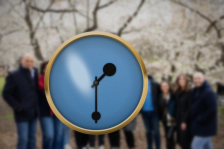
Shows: 1:30
